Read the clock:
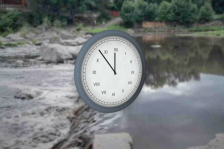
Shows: 11:53
